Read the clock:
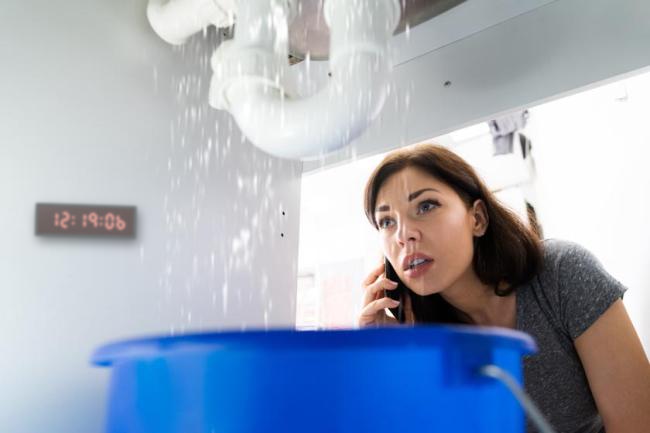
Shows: 12:19:06
